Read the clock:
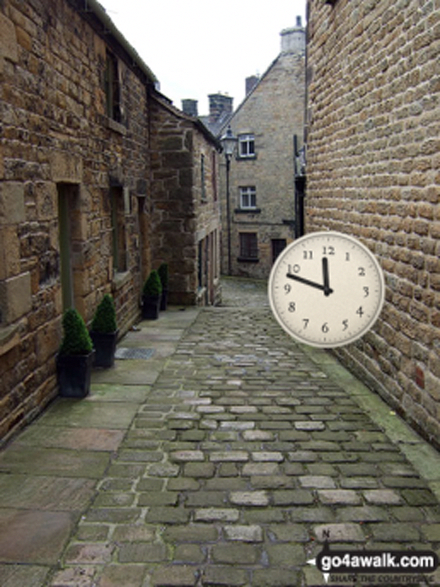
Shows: 11:48
